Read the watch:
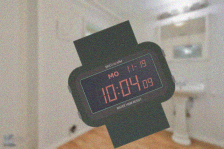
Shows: 10:04:09
